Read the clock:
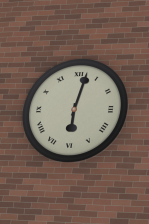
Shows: 6:02
